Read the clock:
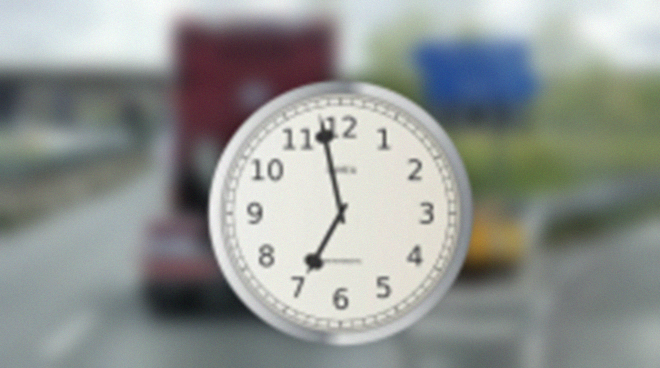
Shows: 6:58
